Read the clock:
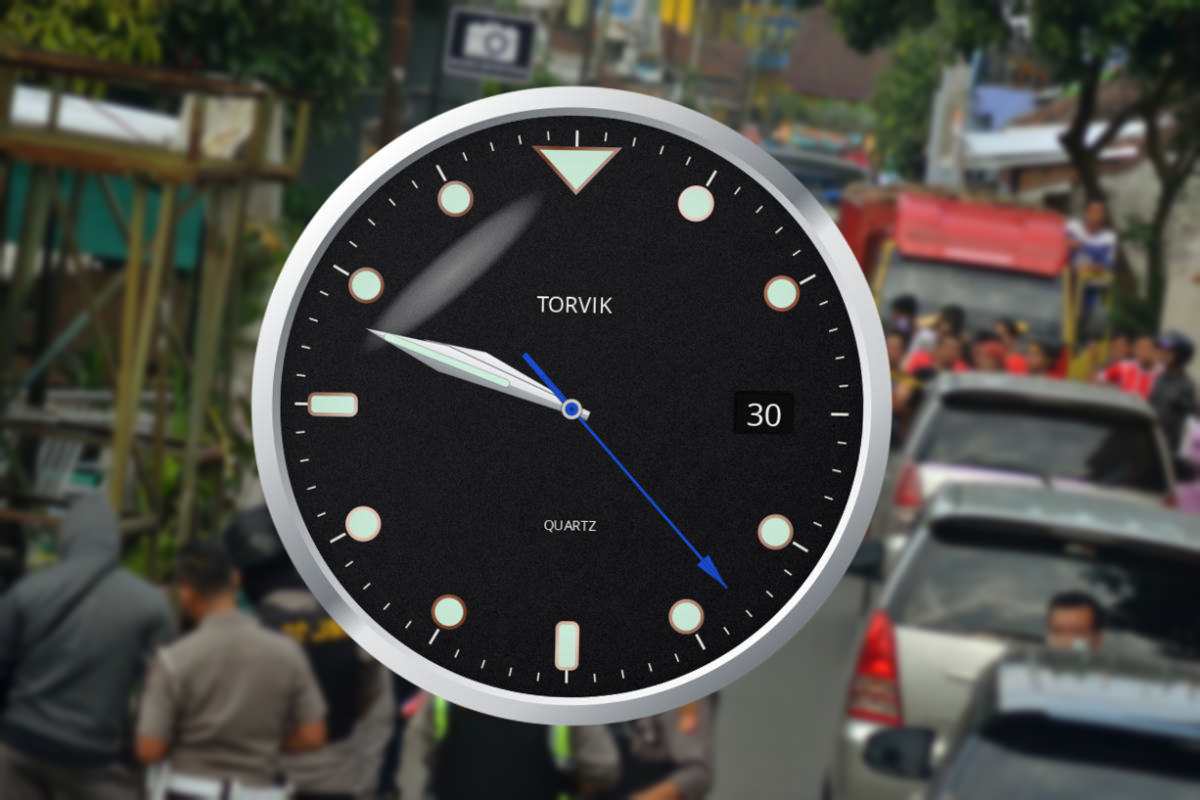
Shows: 9:48:23
